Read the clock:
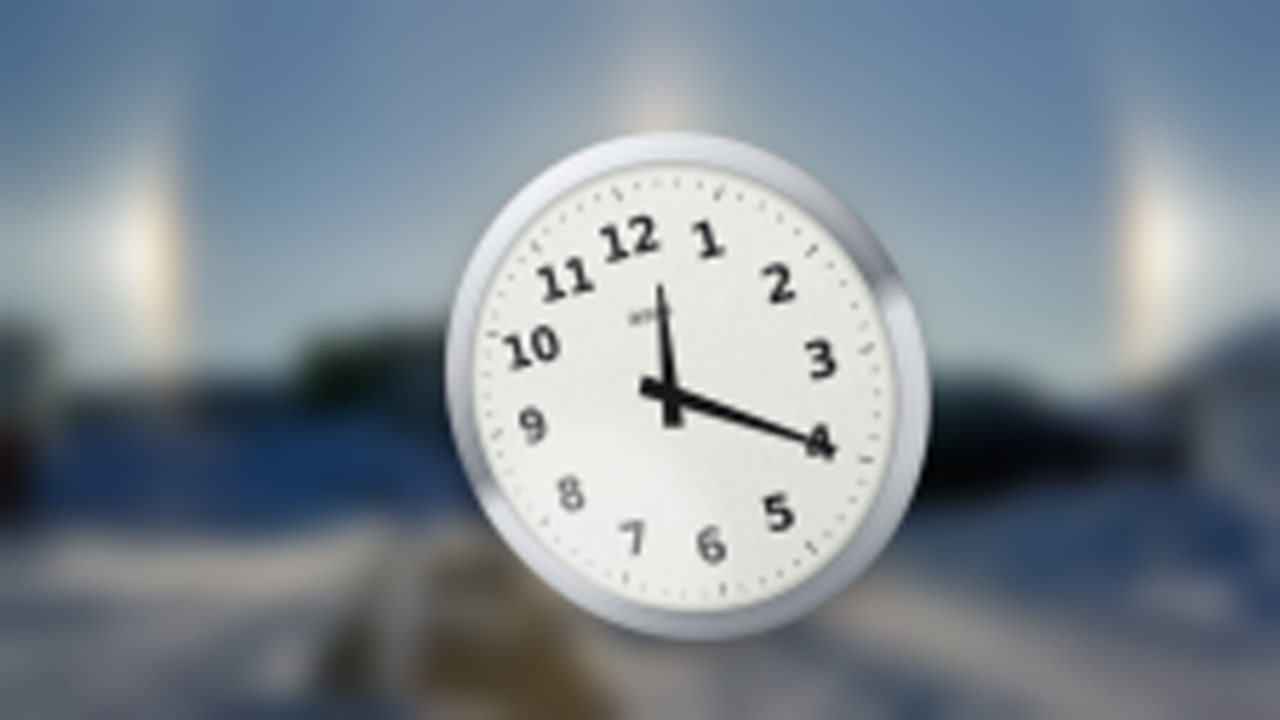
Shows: 12:20
